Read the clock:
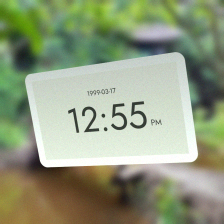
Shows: 12:55
